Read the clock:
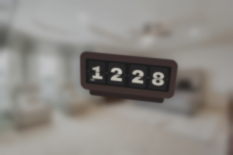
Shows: 12:28
